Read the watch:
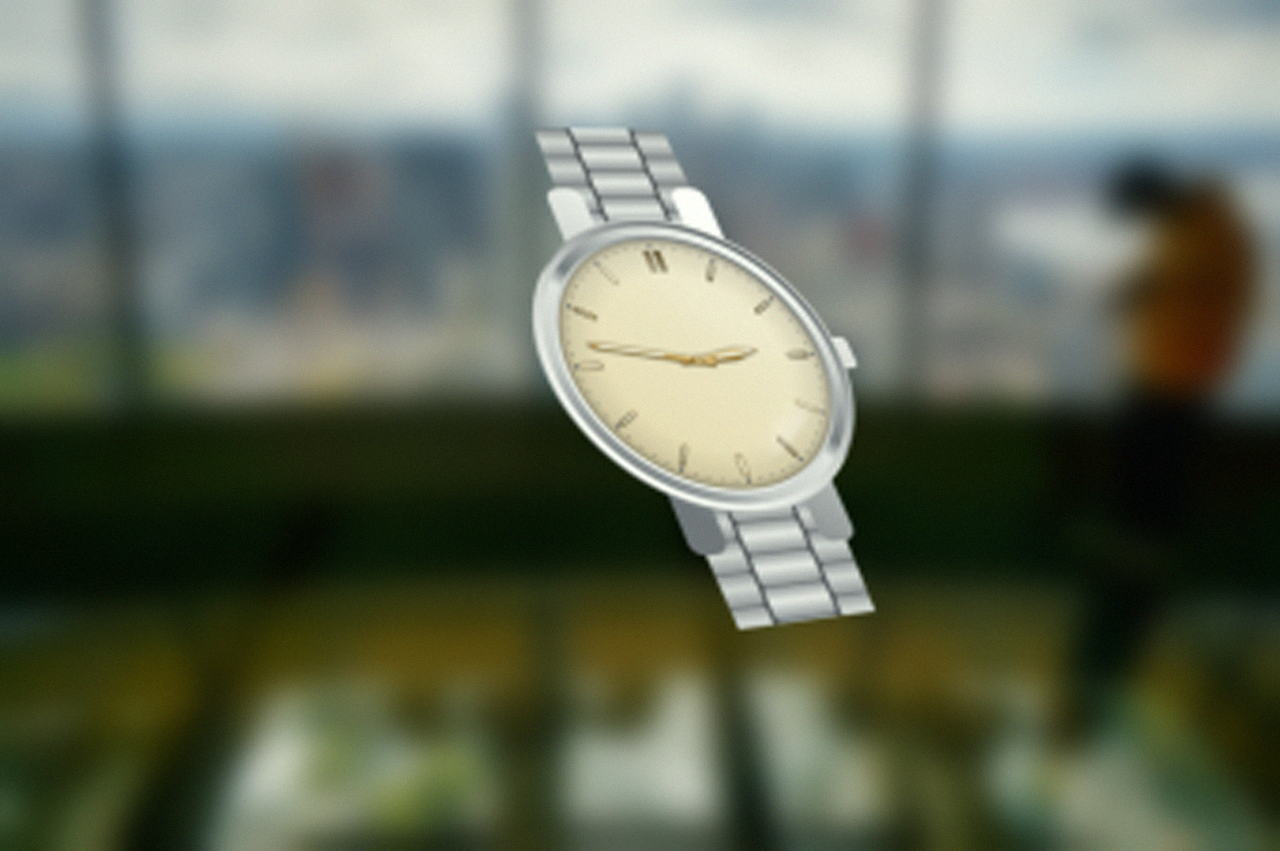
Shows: 2:47
